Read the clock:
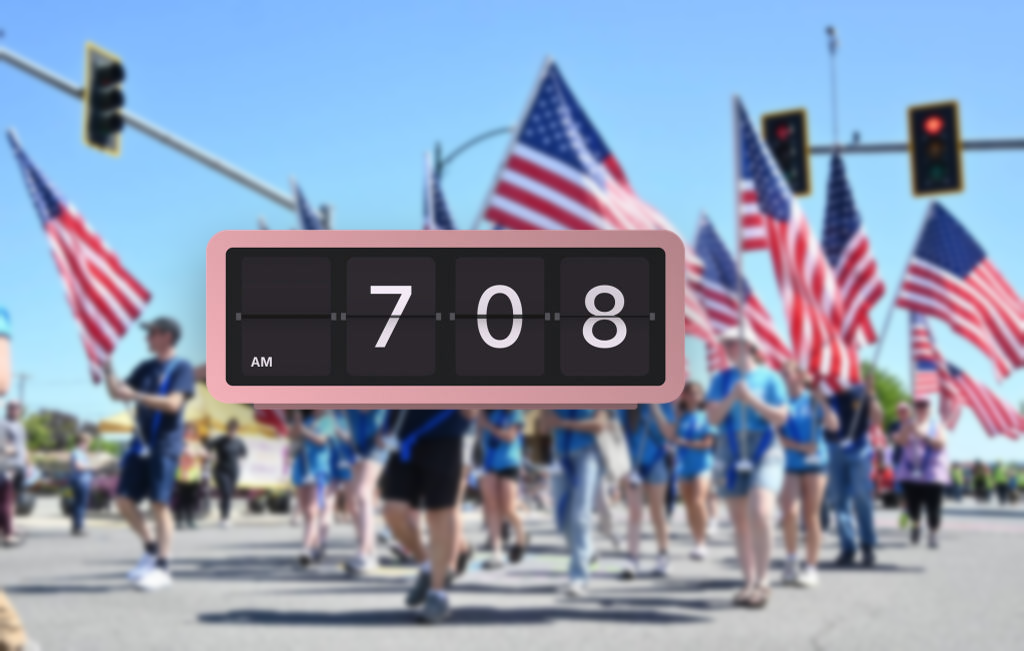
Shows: 7:08
